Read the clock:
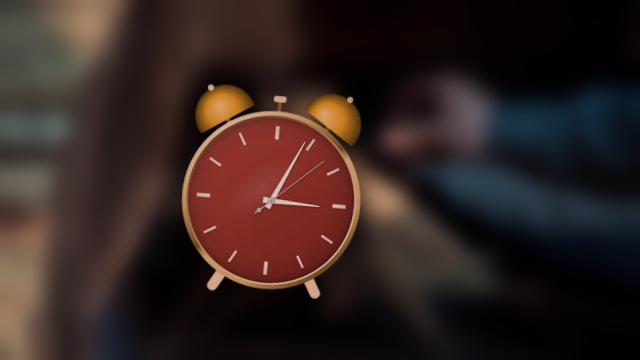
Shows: 3:04:08
